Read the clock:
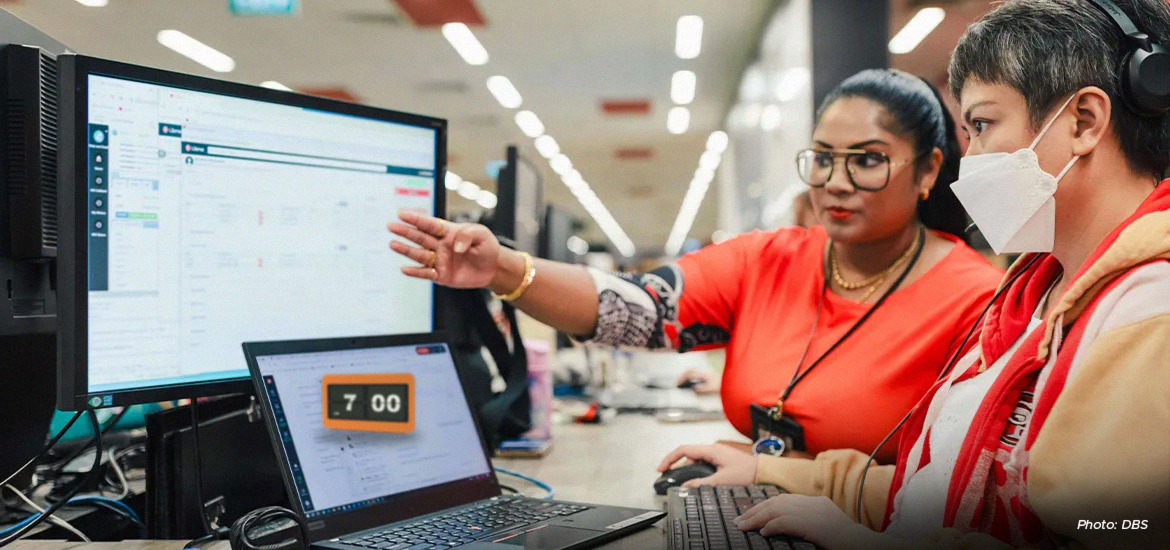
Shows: 7:00
